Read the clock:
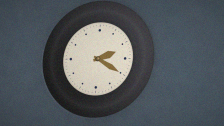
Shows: 2:20
